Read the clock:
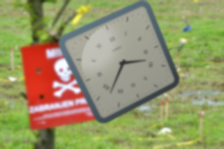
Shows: 3:38
